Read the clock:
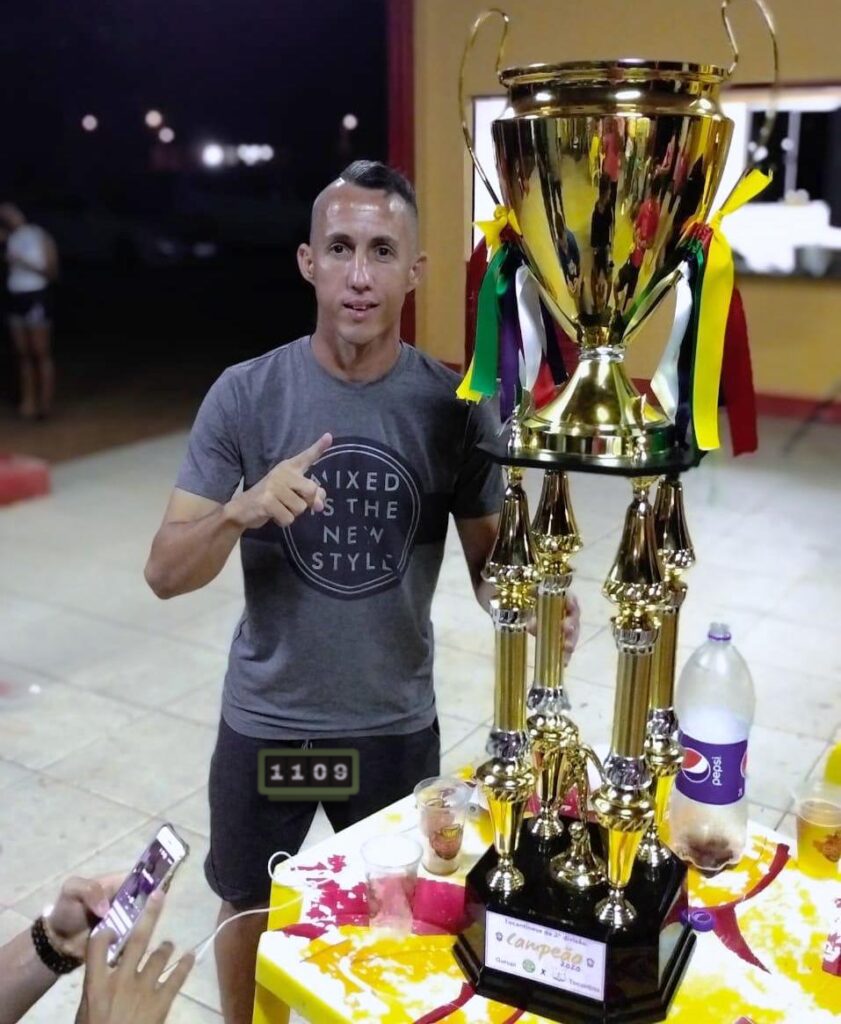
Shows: 11:09
